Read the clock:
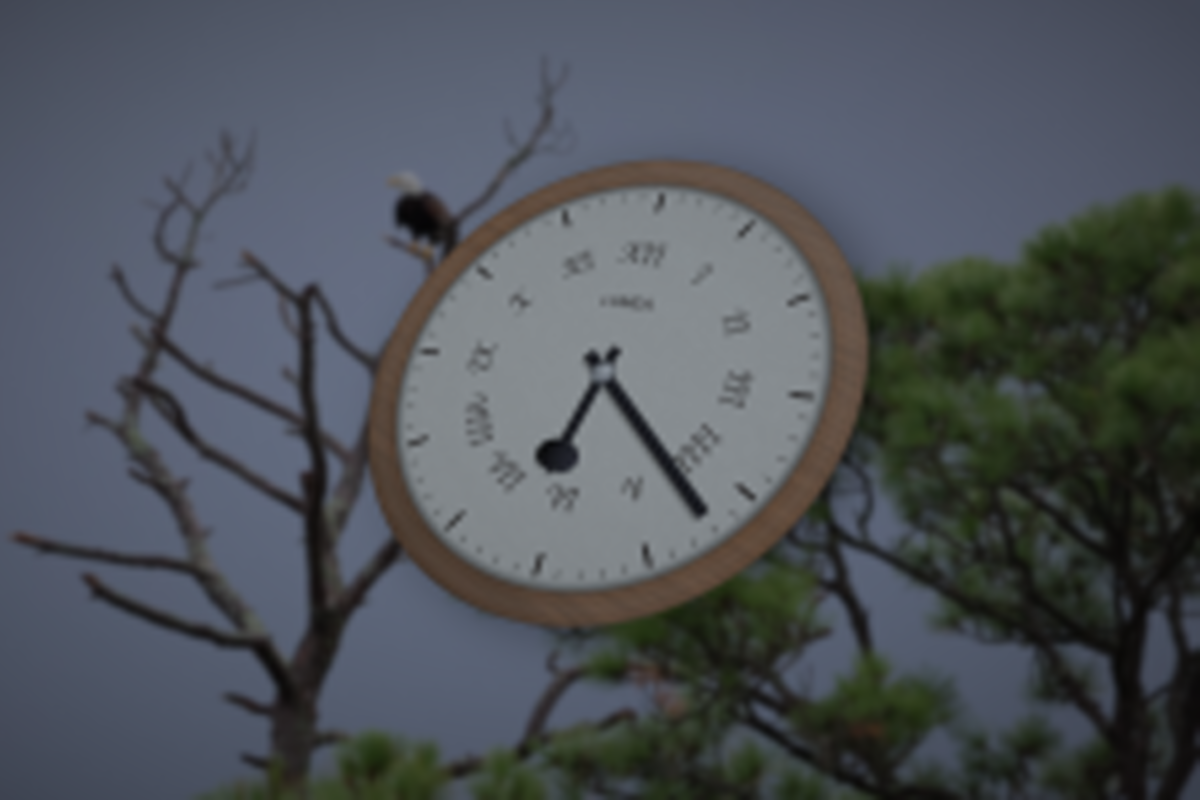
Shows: 6:22
